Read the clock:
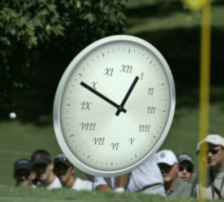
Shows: 12:49
